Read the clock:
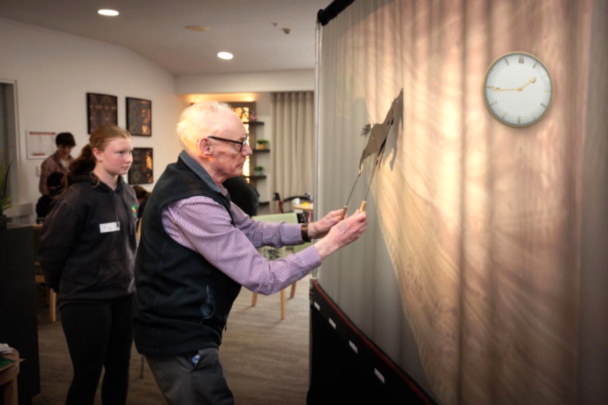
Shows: 1:44
